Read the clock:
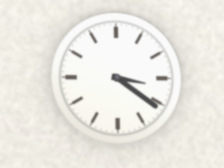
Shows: 3:21
